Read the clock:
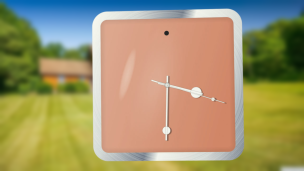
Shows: 3:30:18
